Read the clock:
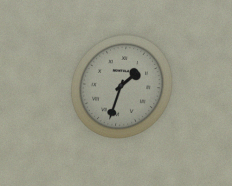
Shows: 1:32
